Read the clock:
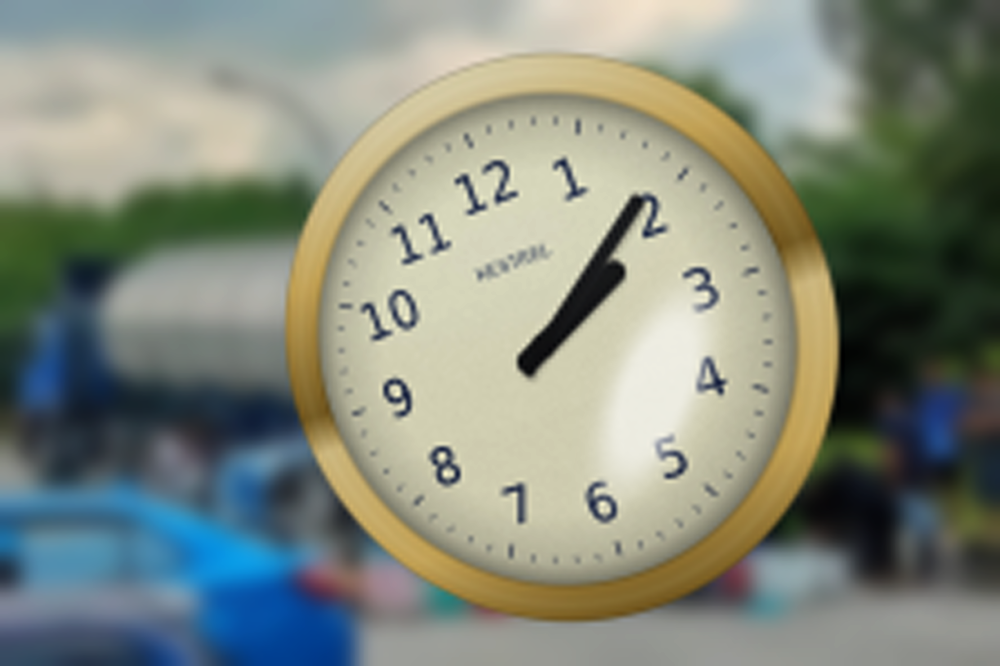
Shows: 2:09
